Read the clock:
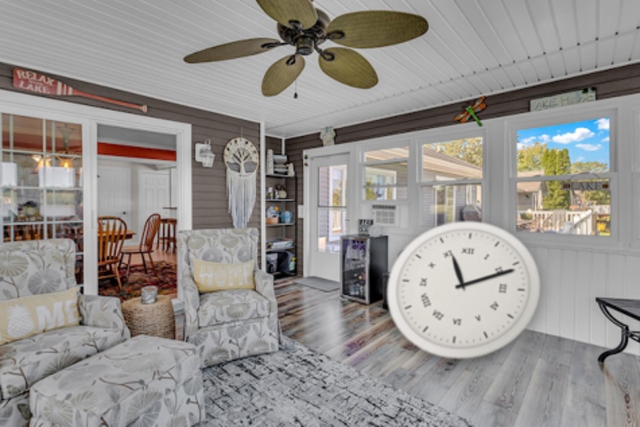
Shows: 11:11
